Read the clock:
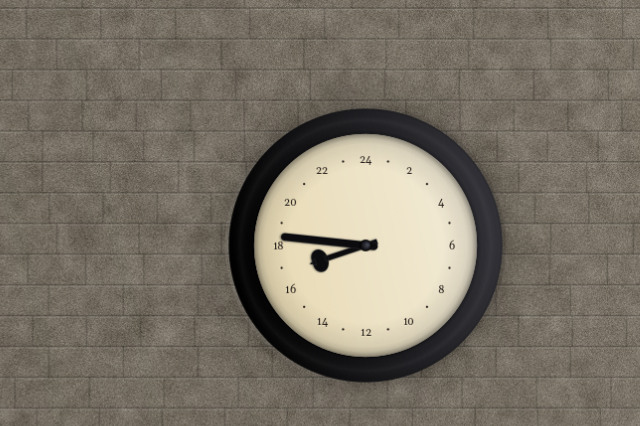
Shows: 16:46
